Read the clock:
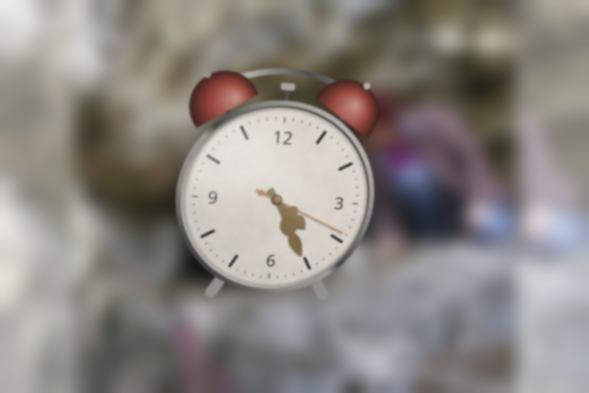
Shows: 4:25:19
